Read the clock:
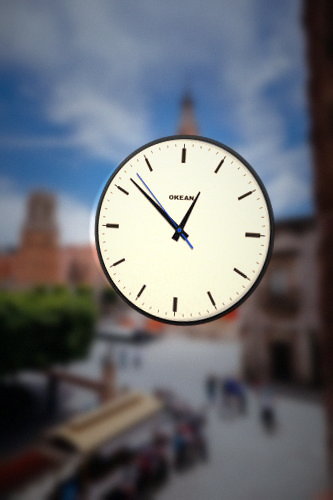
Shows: 12:51:53
